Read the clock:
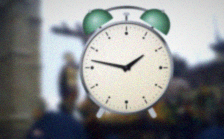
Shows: 1:47
